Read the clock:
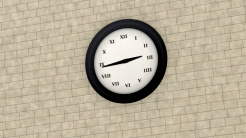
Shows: 2:44
